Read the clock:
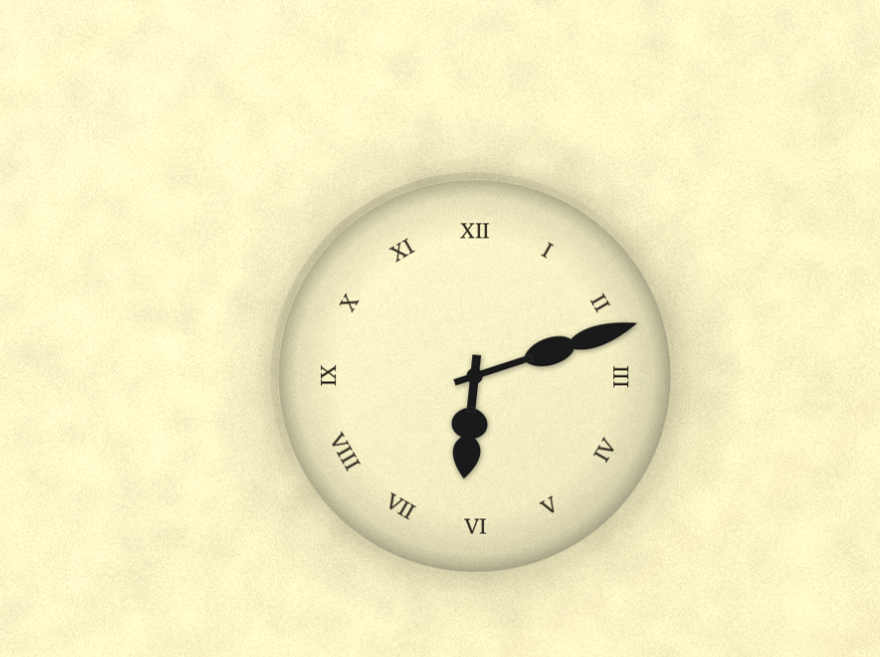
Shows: 6:12
